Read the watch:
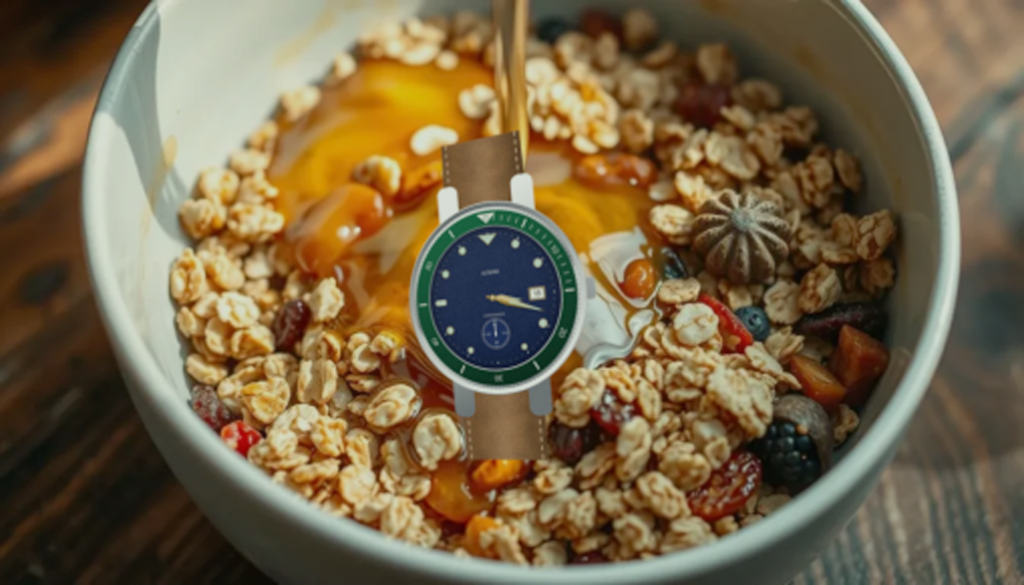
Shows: 3:18
